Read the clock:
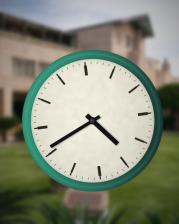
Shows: 4:41
